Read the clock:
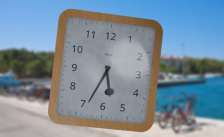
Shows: 5:34
